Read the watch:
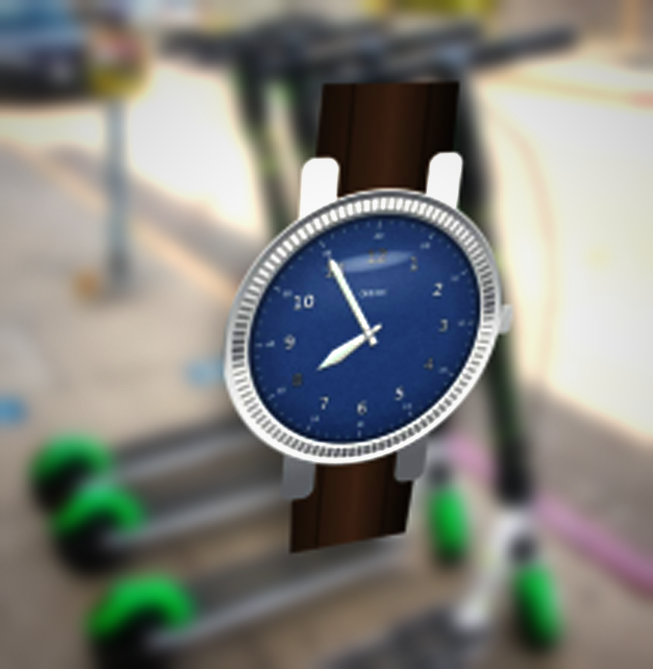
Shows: 7:55
